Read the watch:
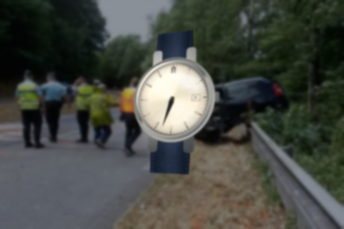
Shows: 6:33
